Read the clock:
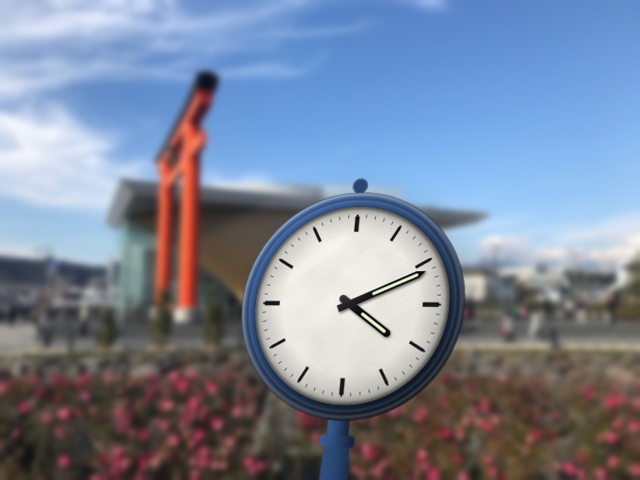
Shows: 4:11
